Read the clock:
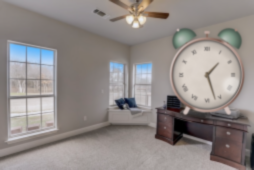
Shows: 1:27
